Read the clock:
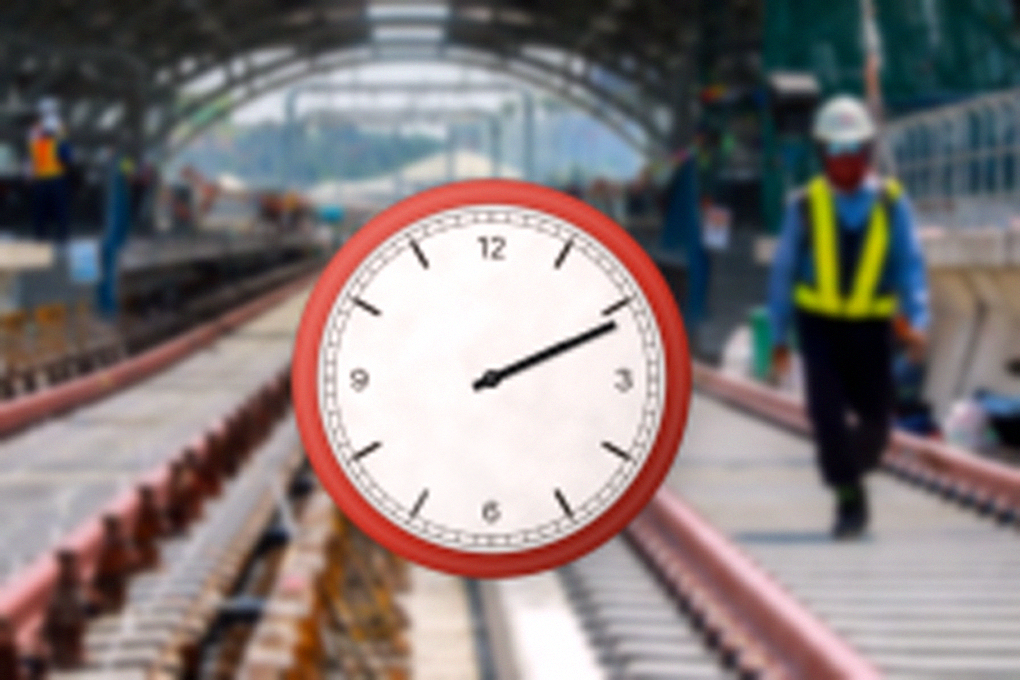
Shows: 2:11
